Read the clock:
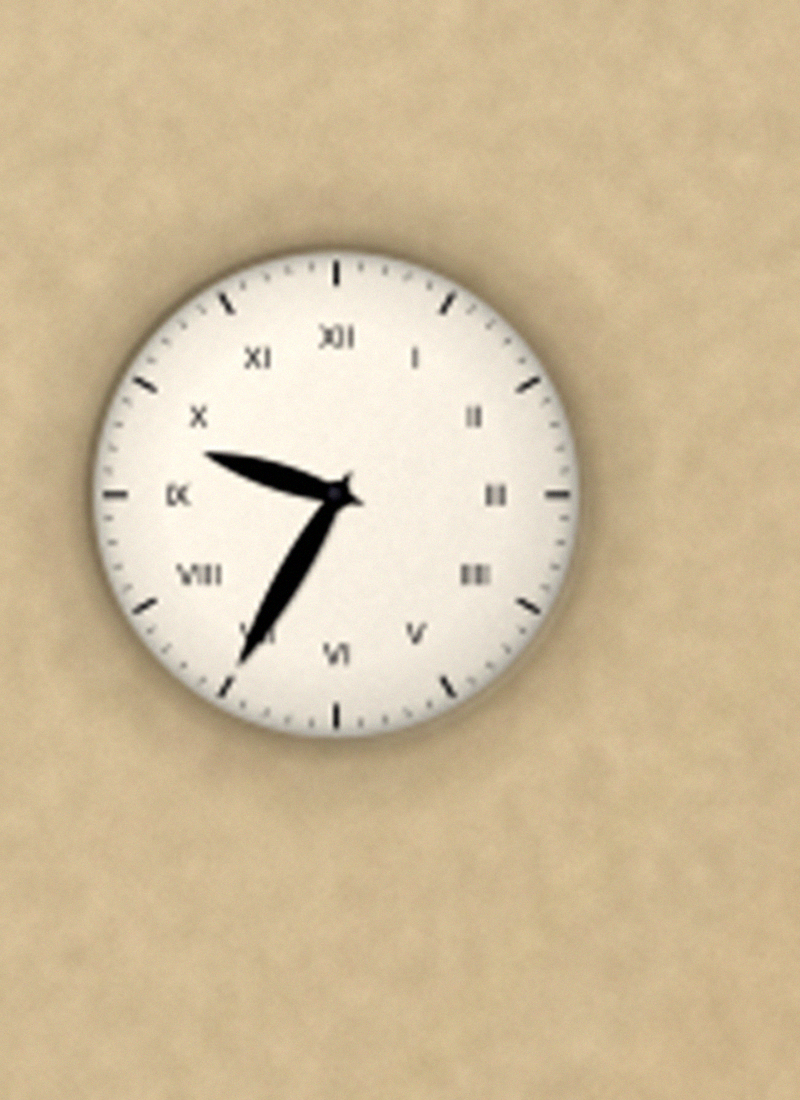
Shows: 9:35
